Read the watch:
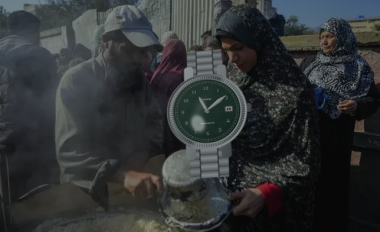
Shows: 11:09
